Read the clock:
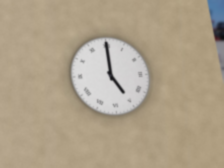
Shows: 5:00
